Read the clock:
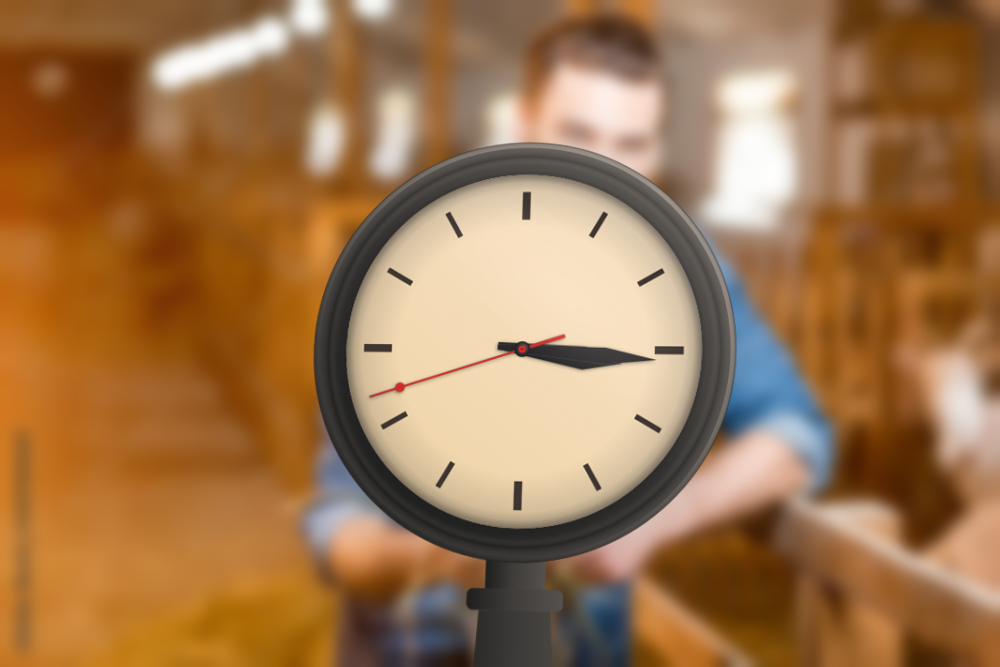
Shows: 3:15:42
